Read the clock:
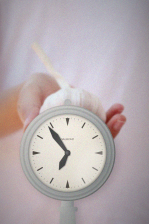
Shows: 6:54
